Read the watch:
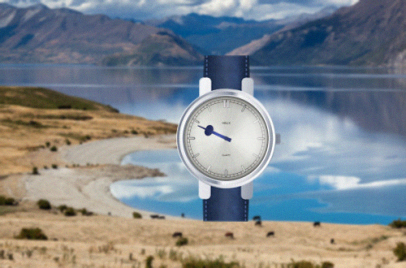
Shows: 9:49
